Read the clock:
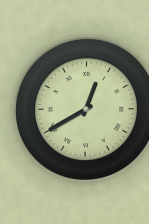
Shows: 12:40
